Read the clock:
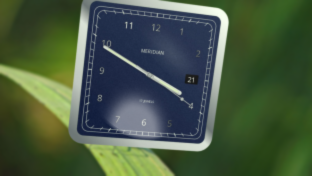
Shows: 3:49:20
